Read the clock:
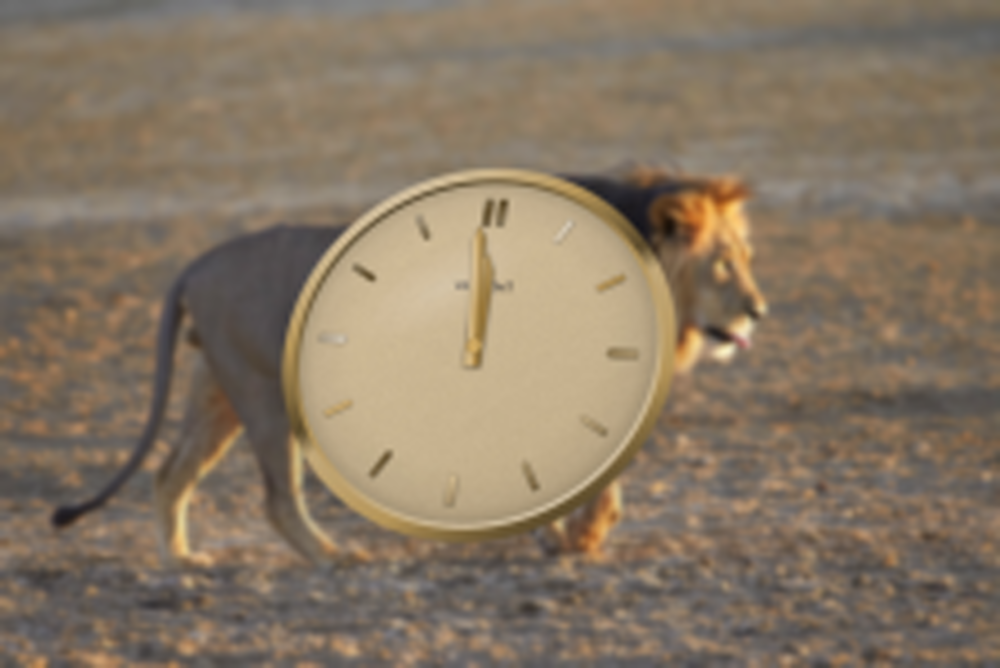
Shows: 11:59
